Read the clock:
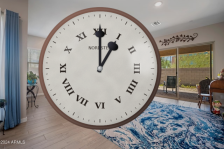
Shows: 1:00
